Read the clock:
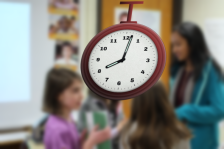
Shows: 8:02
